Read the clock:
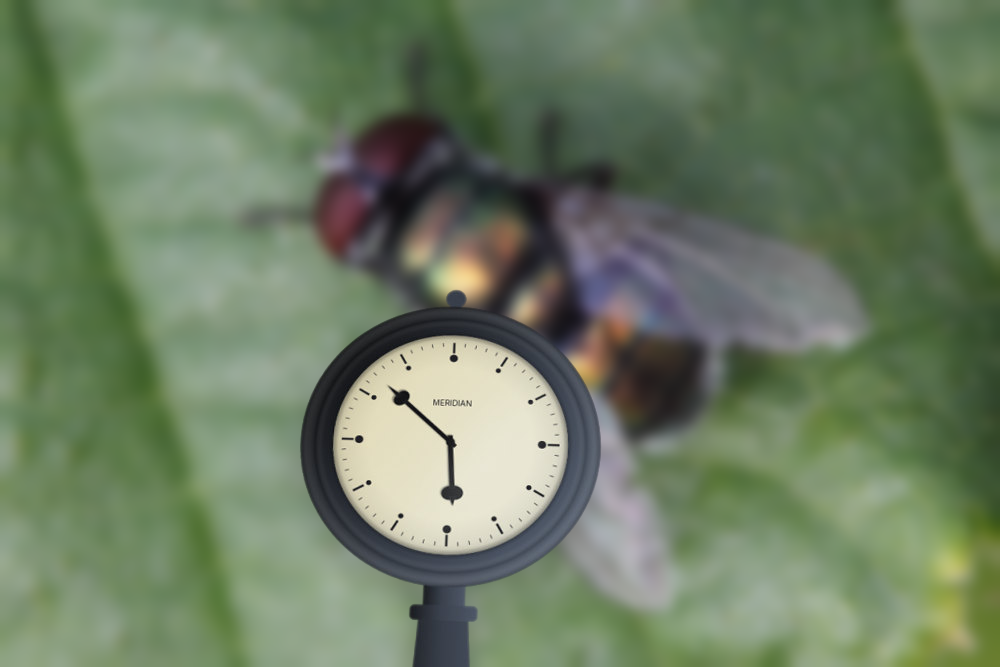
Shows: 5:52
